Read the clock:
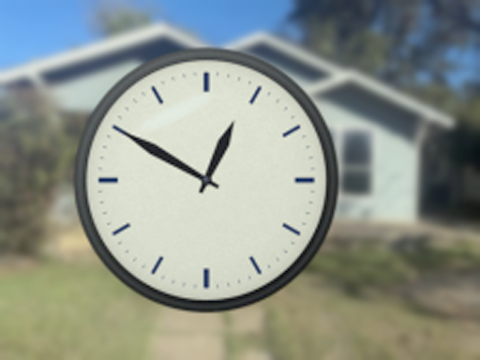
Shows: 12:50
